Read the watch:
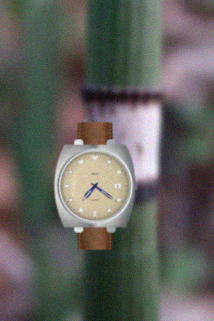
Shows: 7:21
